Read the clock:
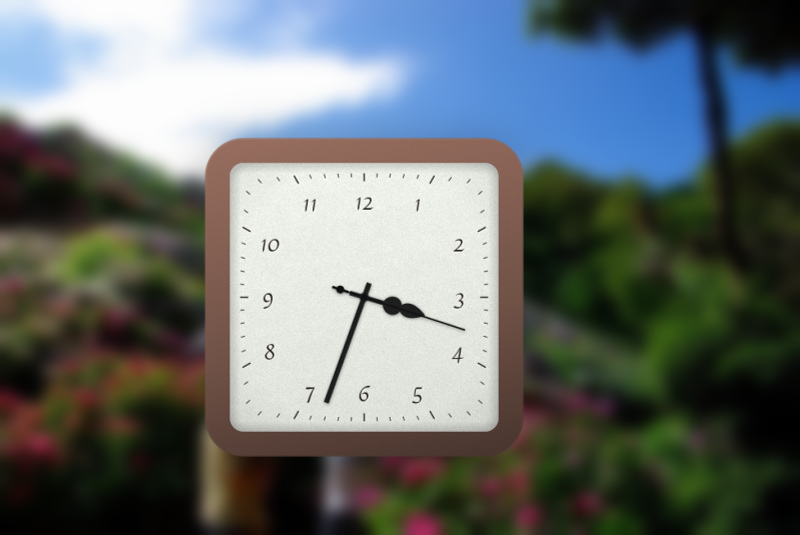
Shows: 3:33:18
